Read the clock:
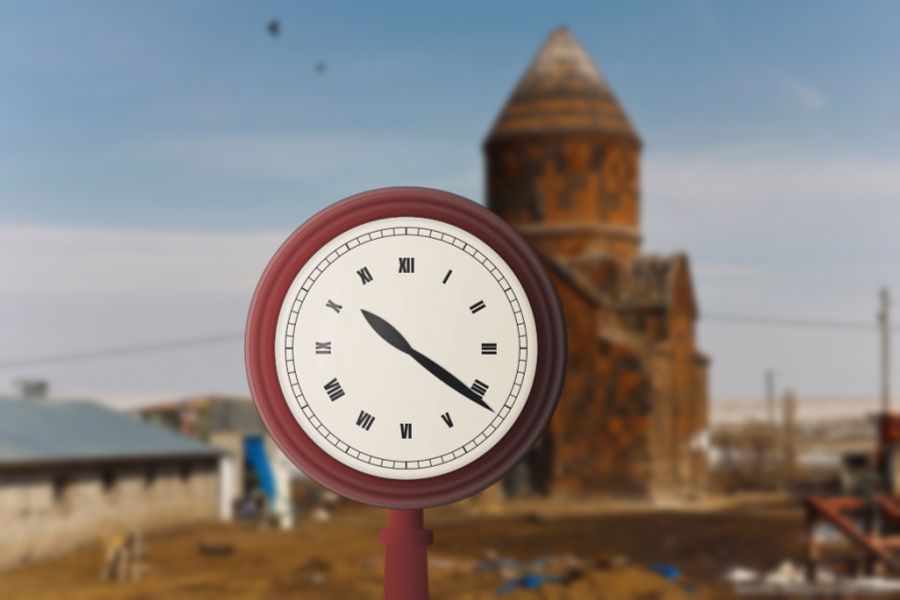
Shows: 10:21
